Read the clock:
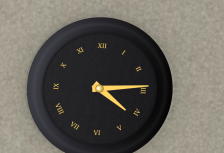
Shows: 4:14
